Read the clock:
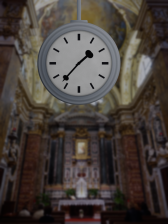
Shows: 1:37
